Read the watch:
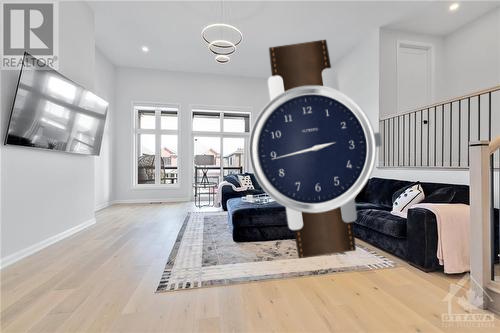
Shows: 2:44
